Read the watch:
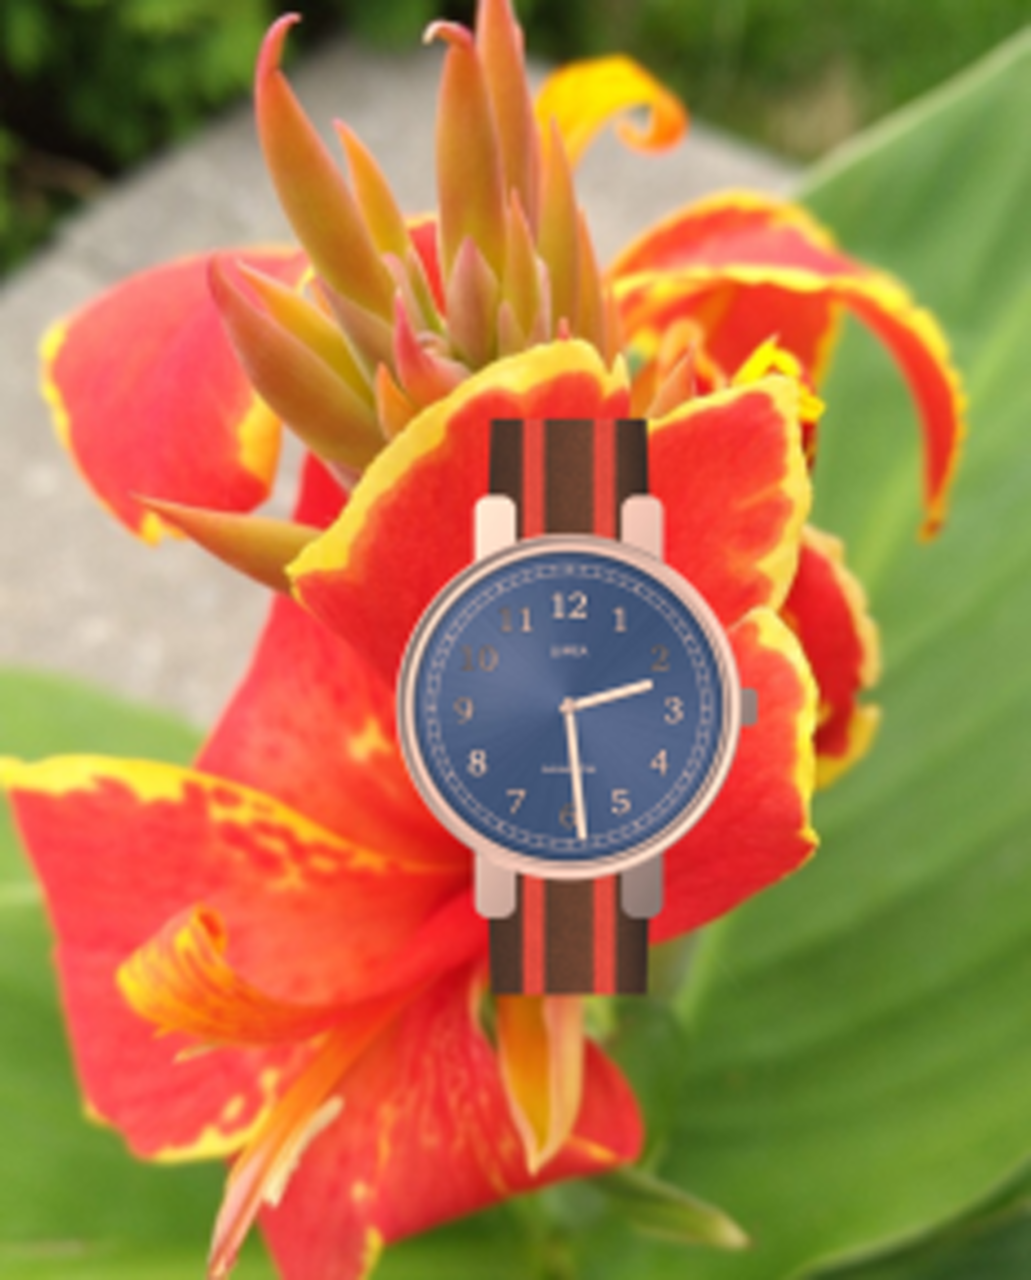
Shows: 2:29
